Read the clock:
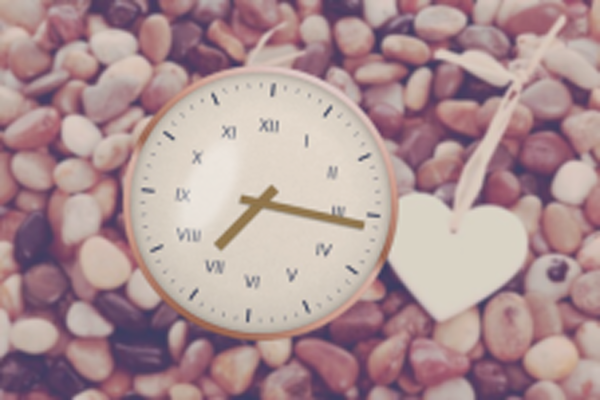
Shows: 7:16
